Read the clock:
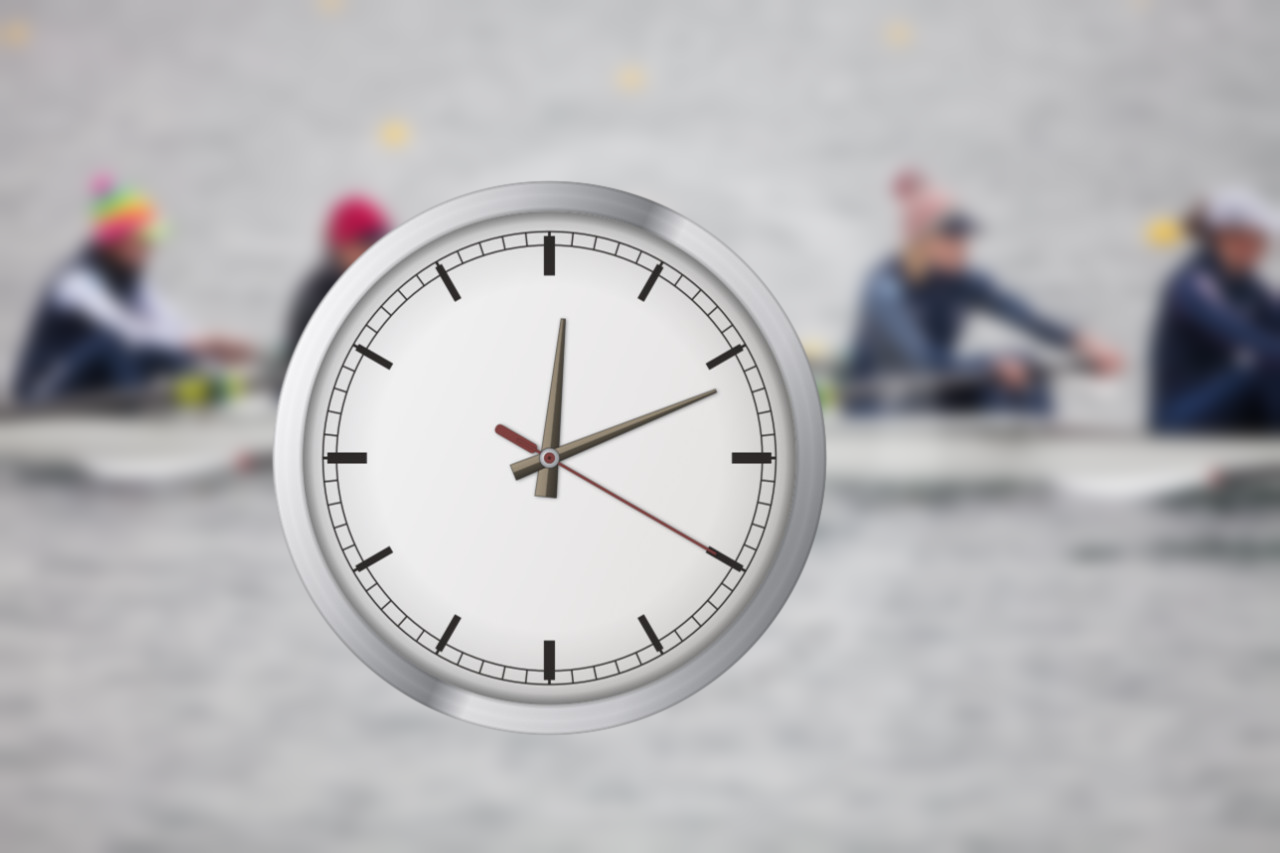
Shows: 12:11:20
